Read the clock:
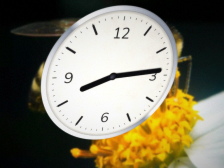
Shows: 8:14
